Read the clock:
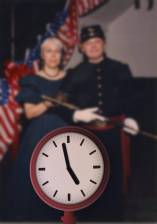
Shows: 4:58
